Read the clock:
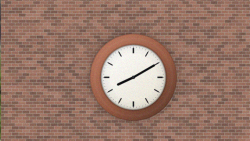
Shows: 8:10
